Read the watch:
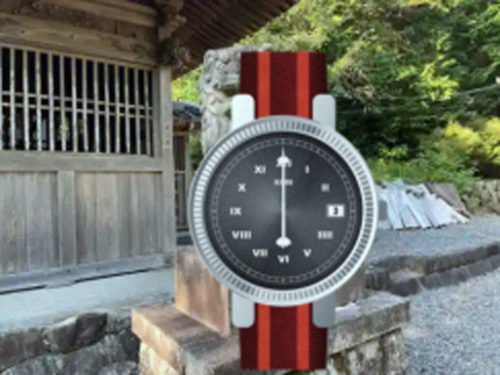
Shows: 6:00
